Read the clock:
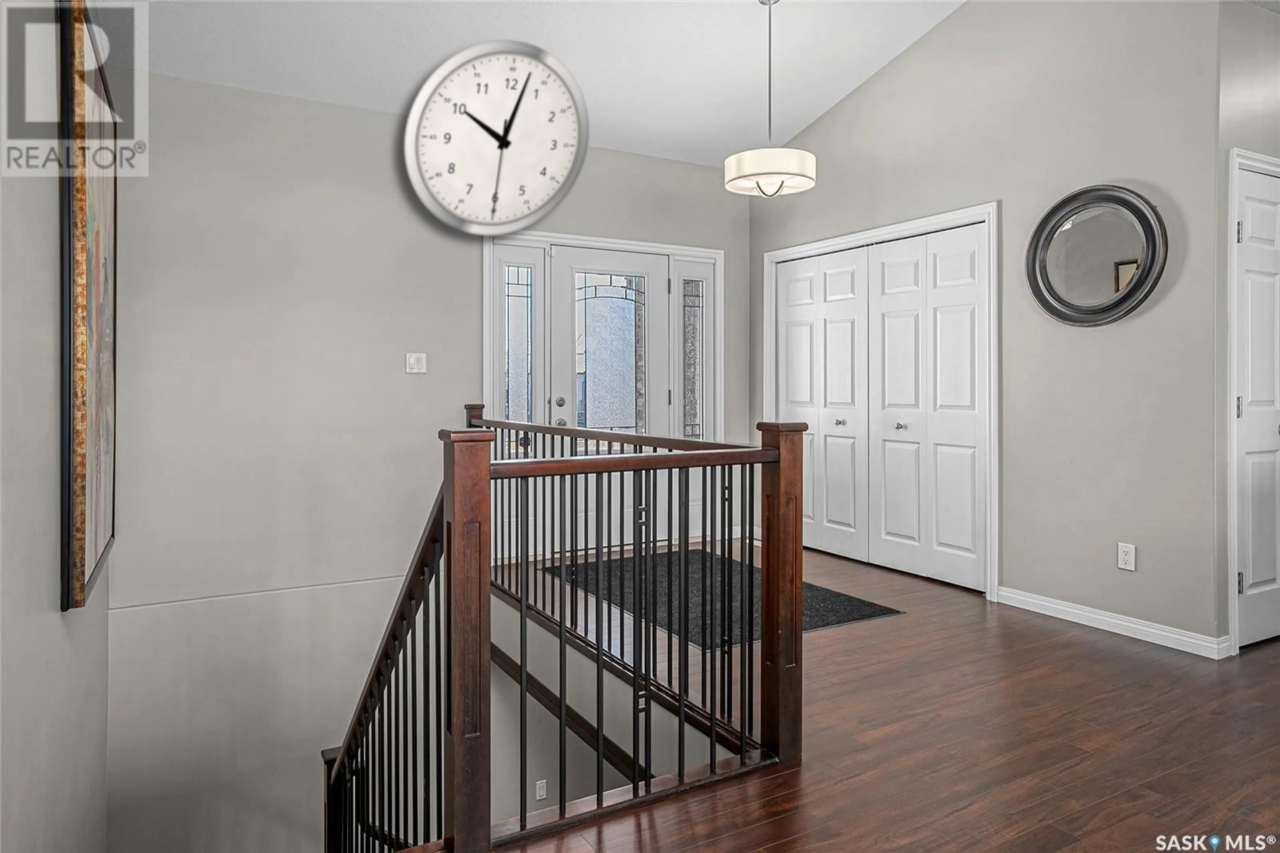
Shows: 10:02:30
